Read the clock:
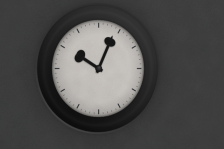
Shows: 10:04
